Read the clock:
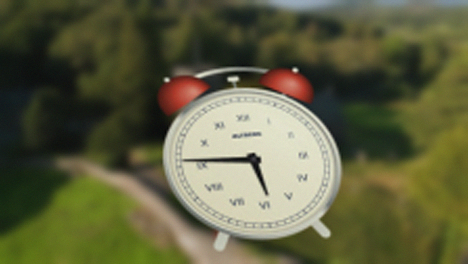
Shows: 5:46
